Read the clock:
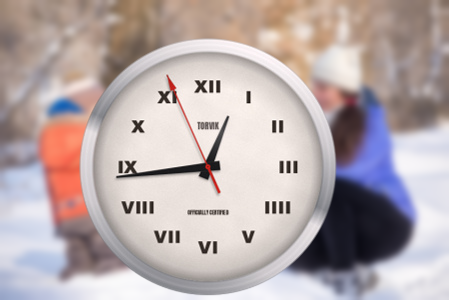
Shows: 12:43:56
